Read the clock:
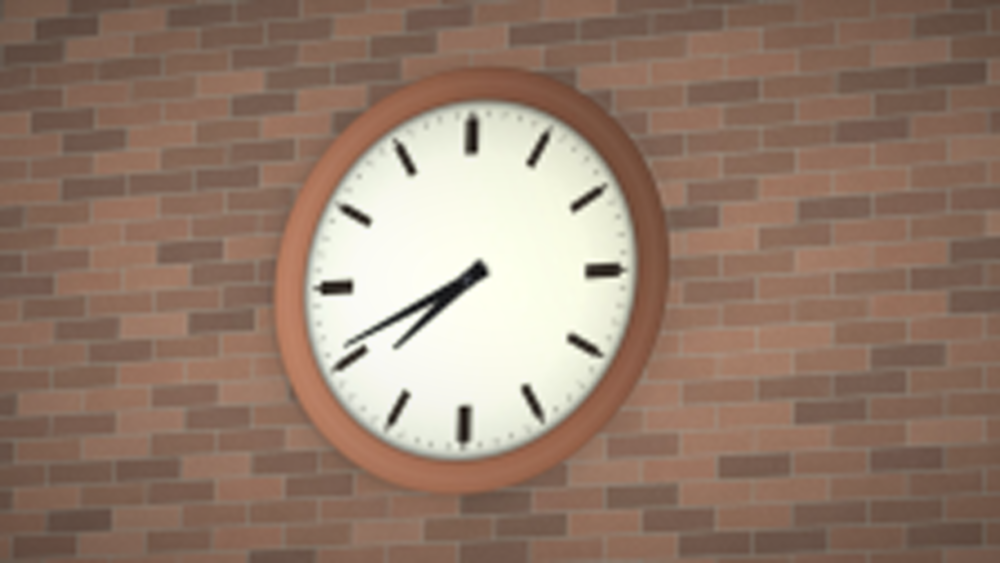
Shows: 7:41
